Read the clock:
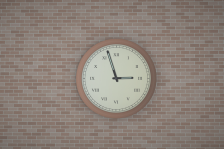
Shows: 2:57
